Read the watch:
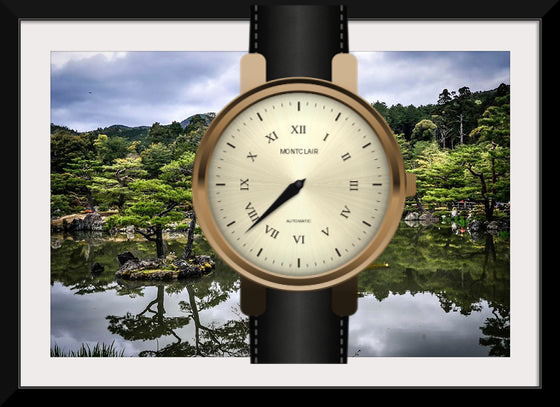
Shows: 7:38
